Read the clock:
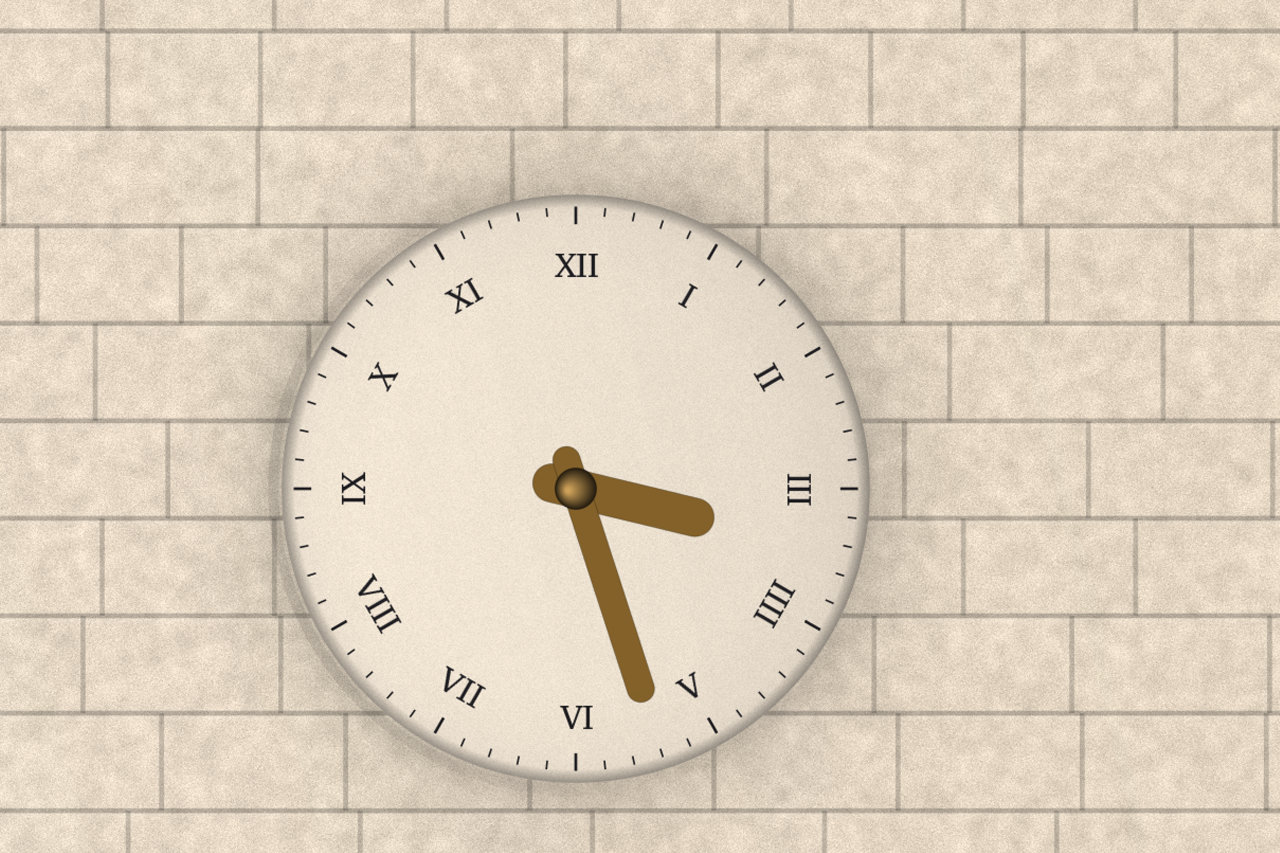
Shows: 3:27
